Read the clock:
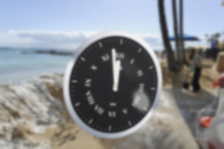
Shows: 11:58
